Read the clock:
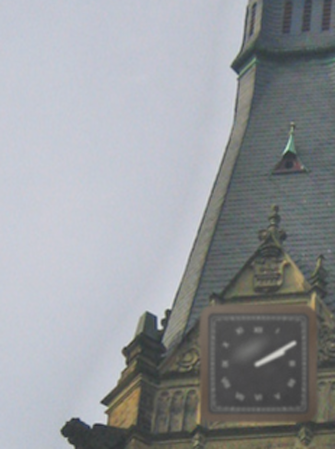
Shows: 2:10
